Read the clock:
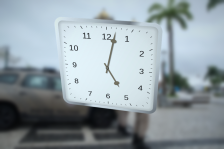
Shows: 5:02
